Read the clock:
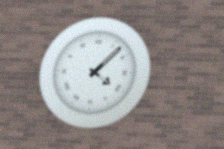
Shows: 4:07
